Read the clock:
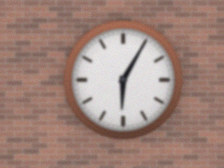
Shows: 6:05
